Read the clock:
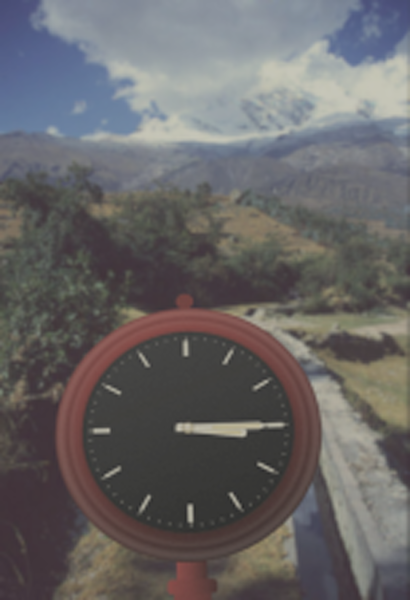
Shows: 3:15
